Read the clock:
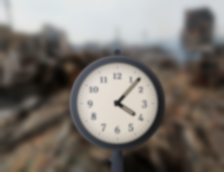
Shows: 4:07
